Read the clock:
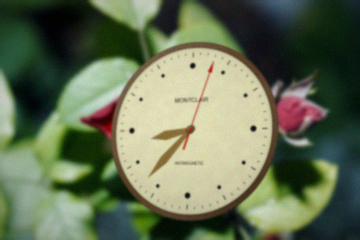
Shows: 8:37:03
